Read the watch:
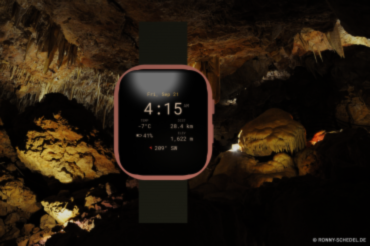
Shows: 4:15
